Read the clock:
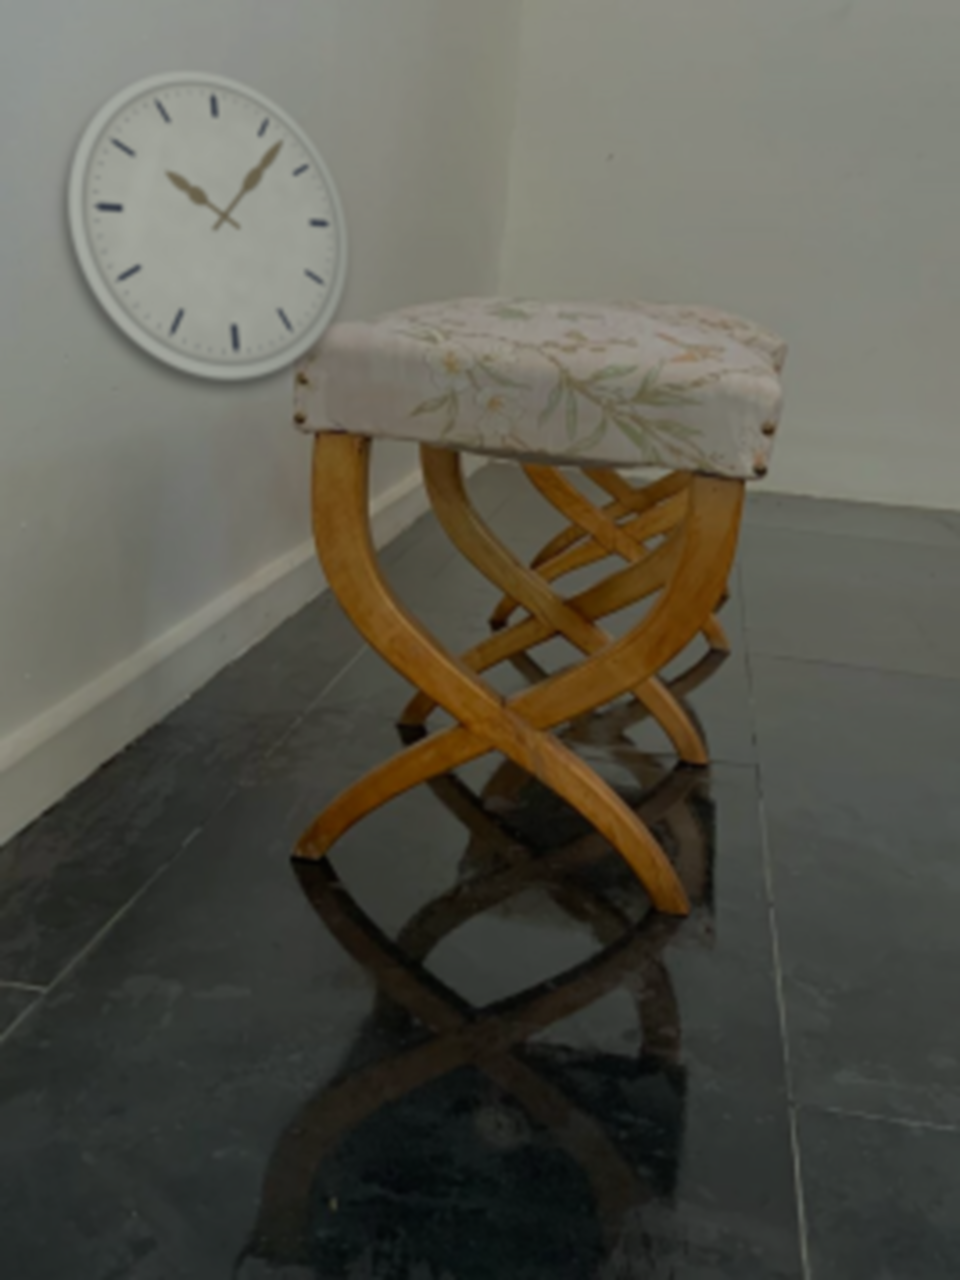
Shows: 10:07
